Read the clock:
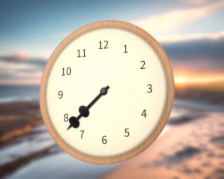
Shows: 7:38
